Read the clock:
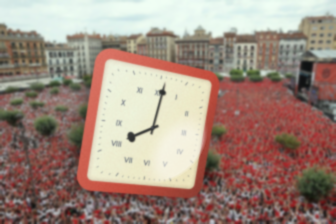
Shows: 8:01
